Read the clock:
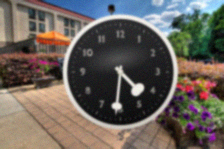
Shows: 4:31
